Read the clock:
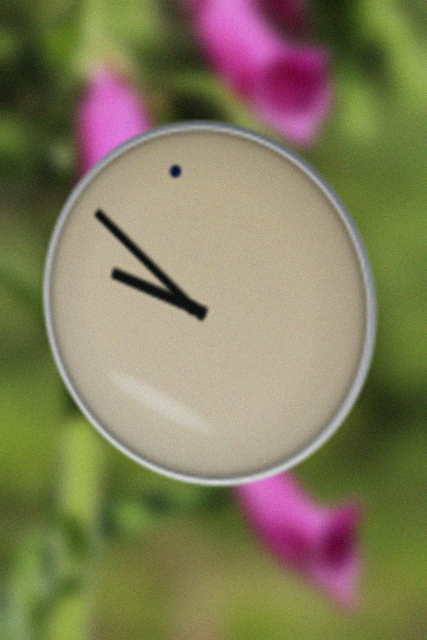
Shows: 9:53
